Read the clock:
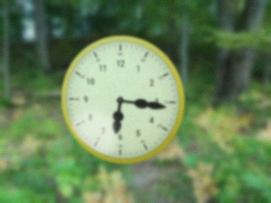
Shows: 6:16
